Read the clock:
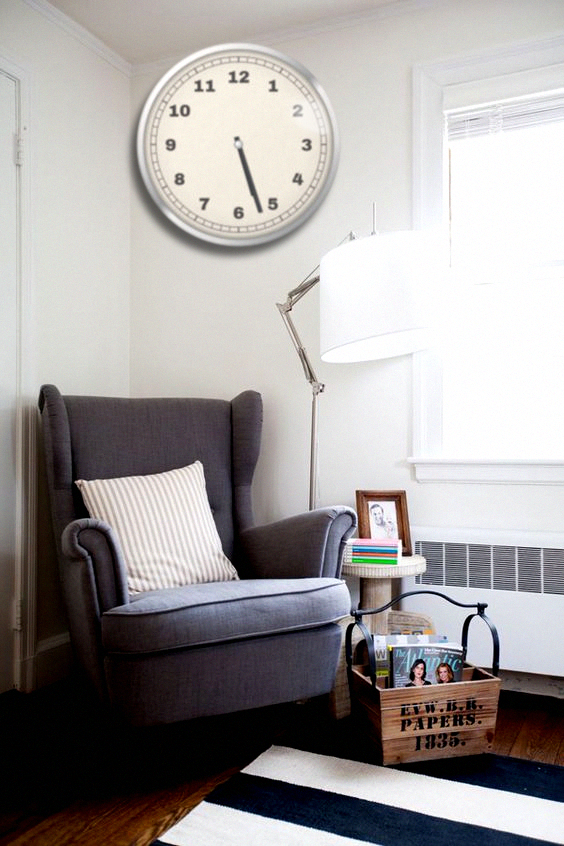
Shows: 5:27
